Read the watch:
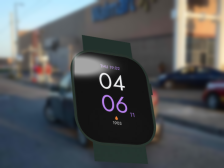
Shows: 4:06
